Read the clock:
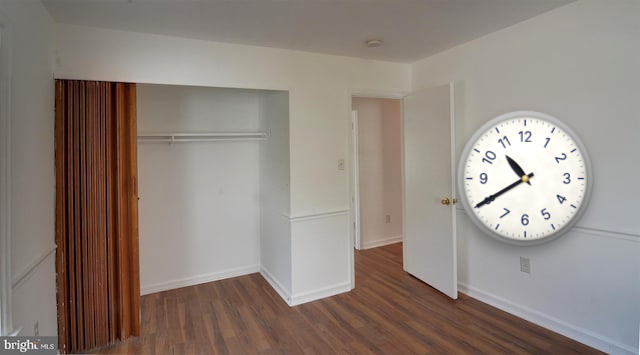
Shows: 10:40
